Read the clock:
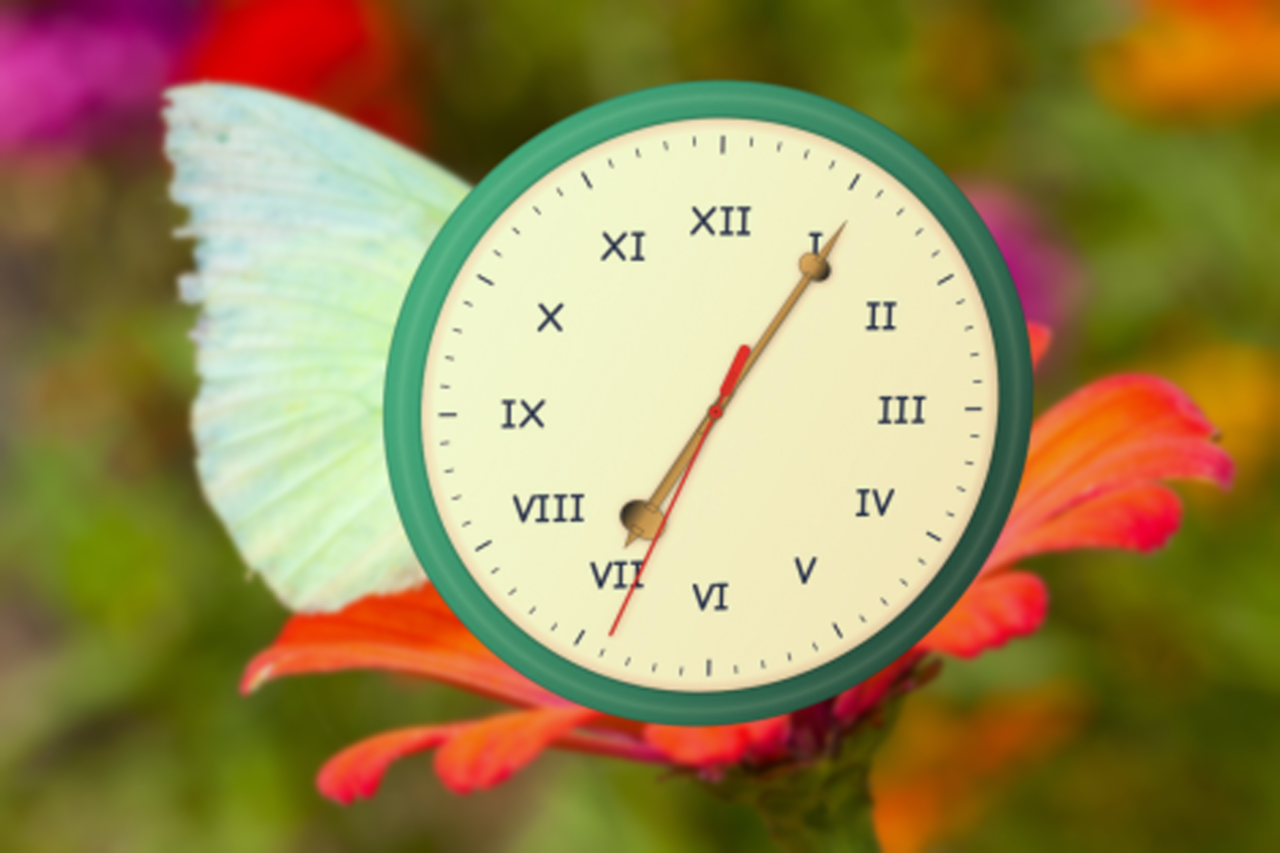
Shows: 7:05:34
